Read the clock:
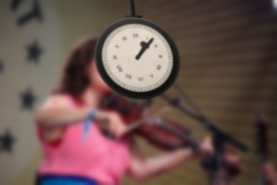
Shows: 1:07
